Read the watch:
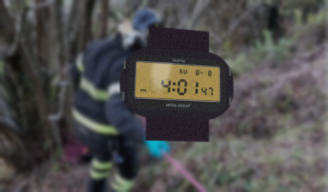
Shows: 4:01:47
